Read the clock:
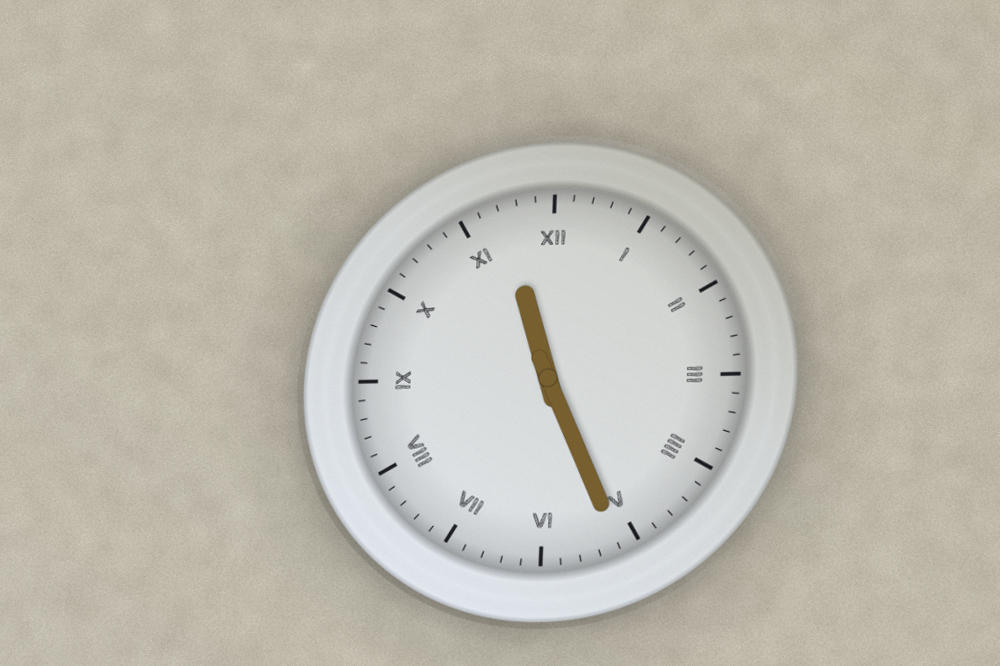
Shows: 11:26
